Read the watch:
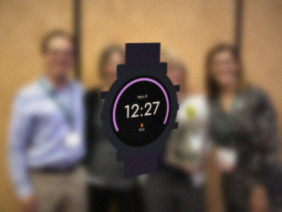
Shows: 12:27
